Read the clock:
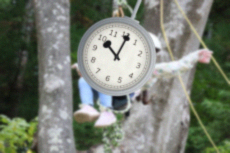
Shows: 10:01
